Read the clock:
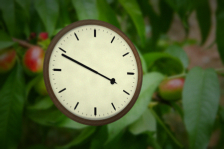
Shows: 3:49
